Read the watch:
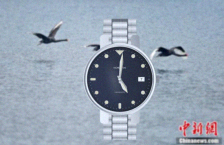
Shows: 5:01
